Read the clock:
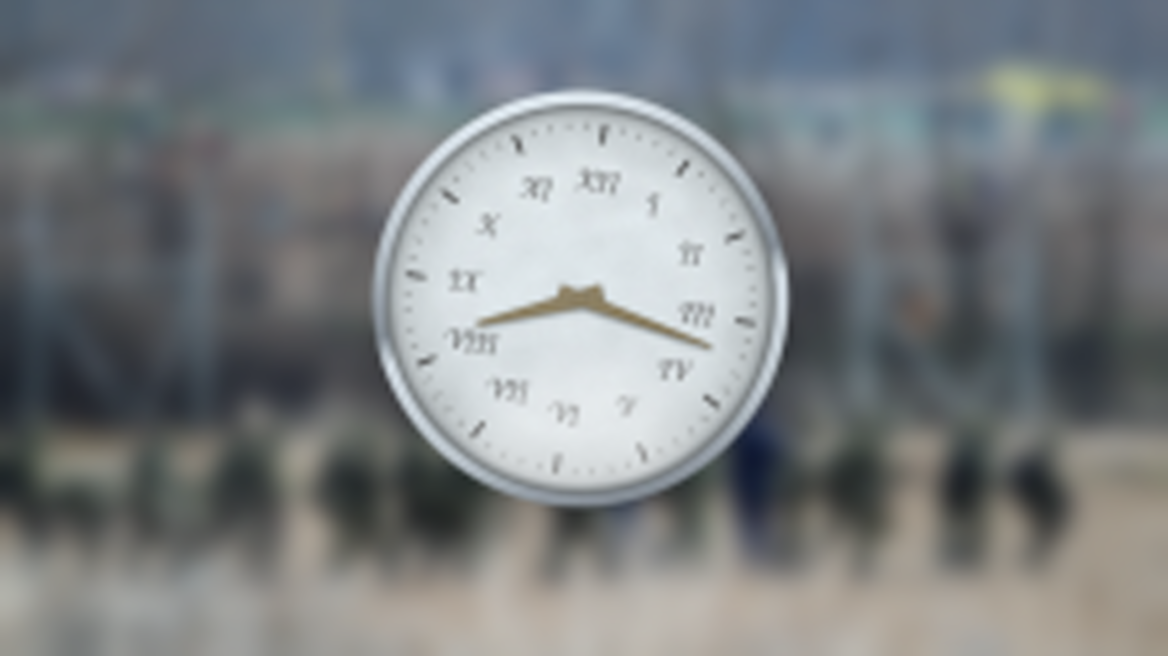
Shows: 8:17
